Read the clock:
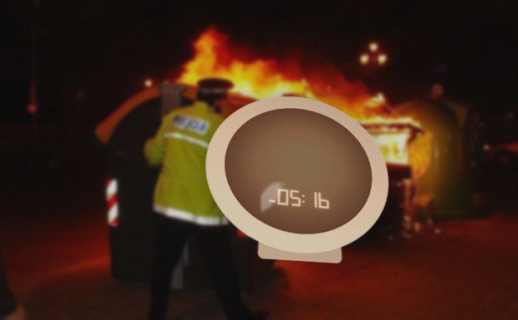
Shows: 5:16
